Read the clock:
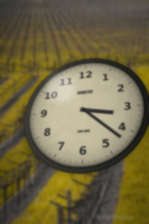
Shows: 3:22
